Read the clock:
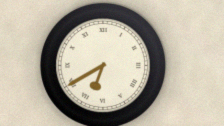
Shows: 6:40
